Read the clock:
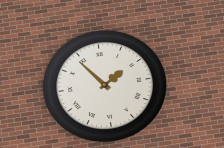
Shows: 1:54
